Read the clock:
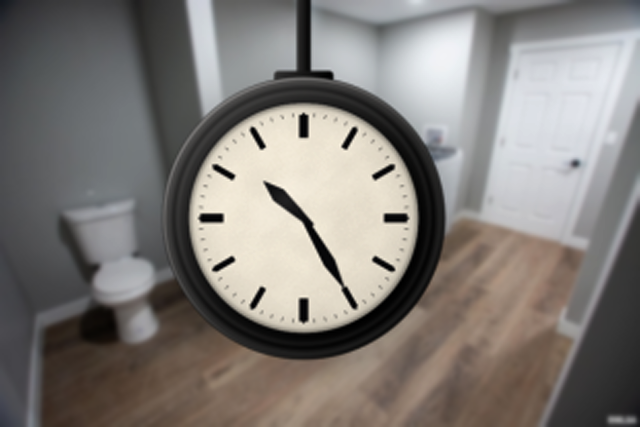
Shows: 10:25
